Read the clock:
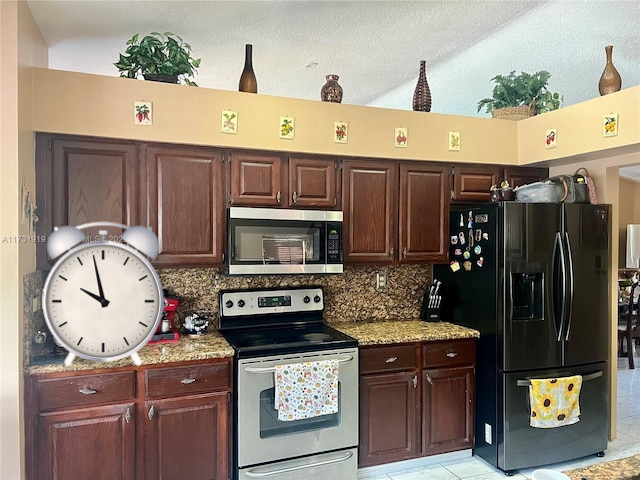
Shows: 9:58
